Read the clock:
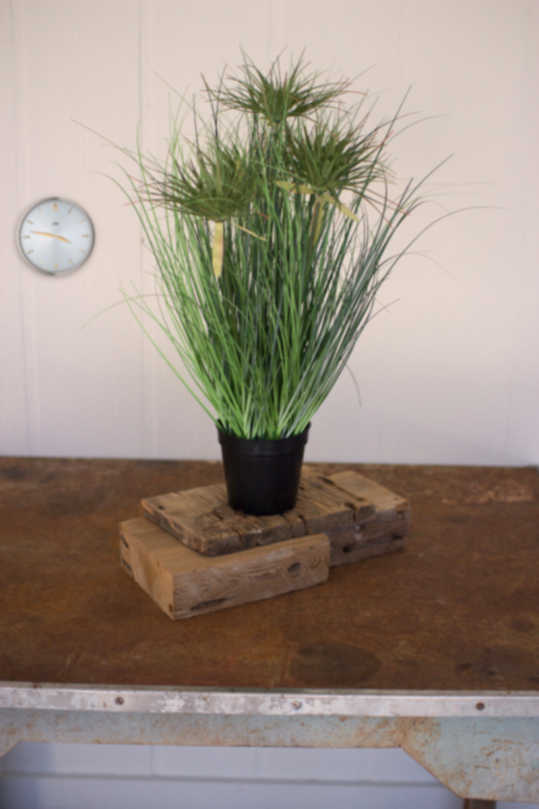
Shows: 3:47
